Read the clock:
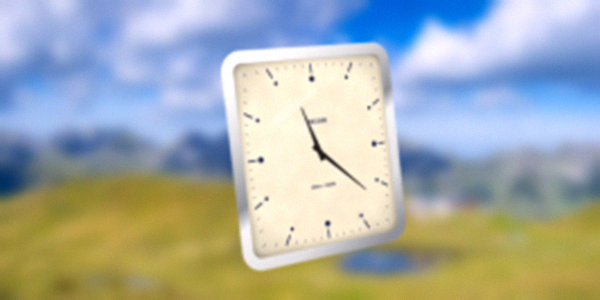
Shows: 11:22
